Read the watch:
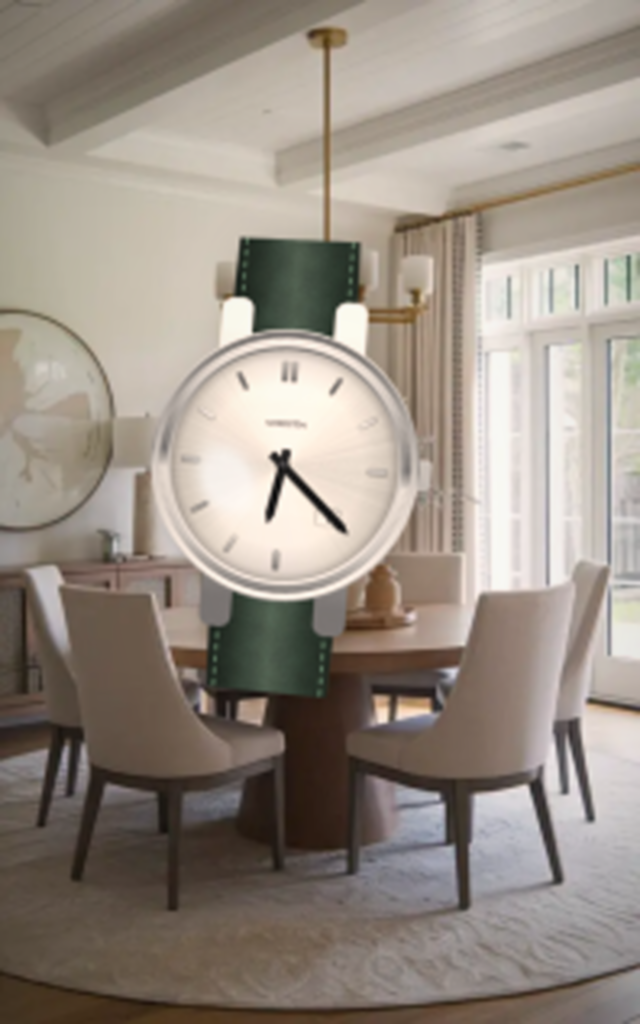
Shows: 6:22
